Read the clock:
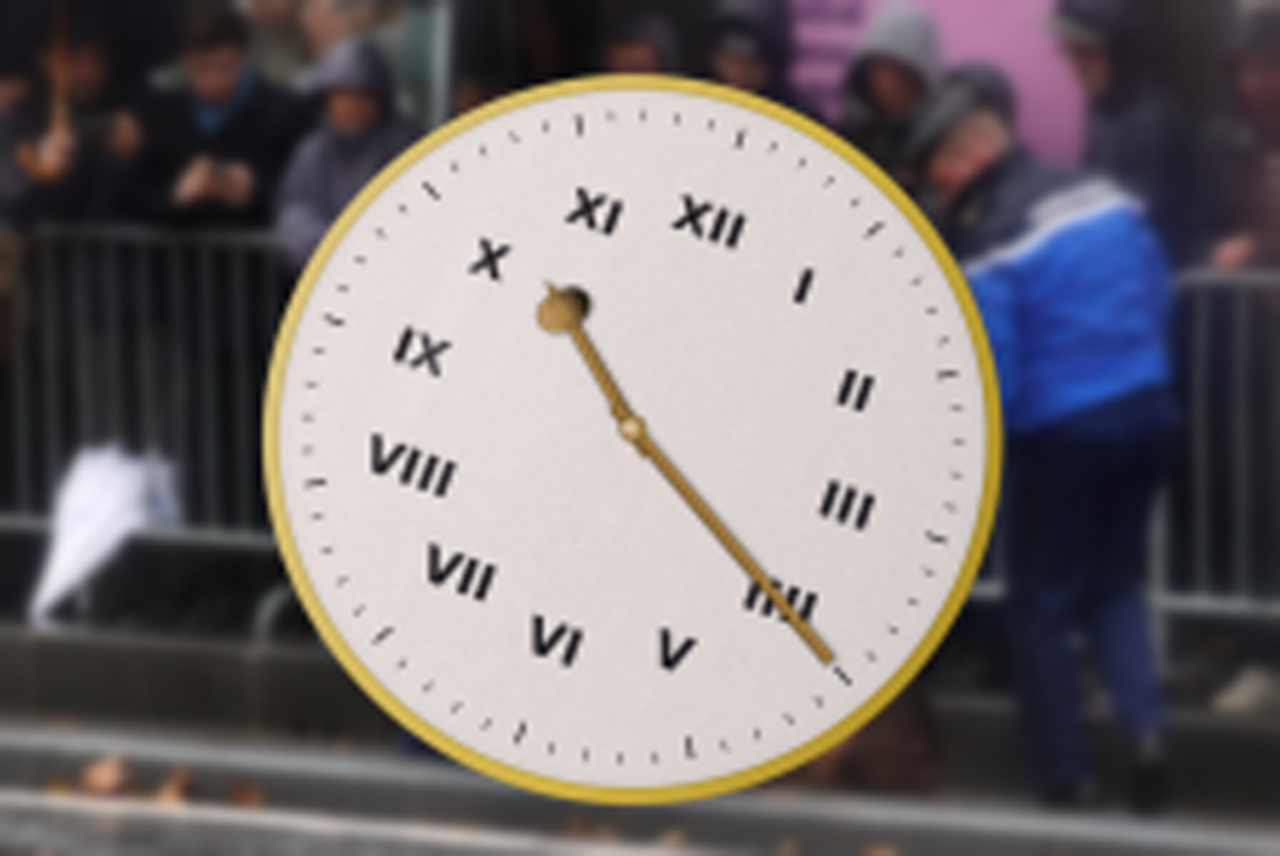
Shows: 10:20
